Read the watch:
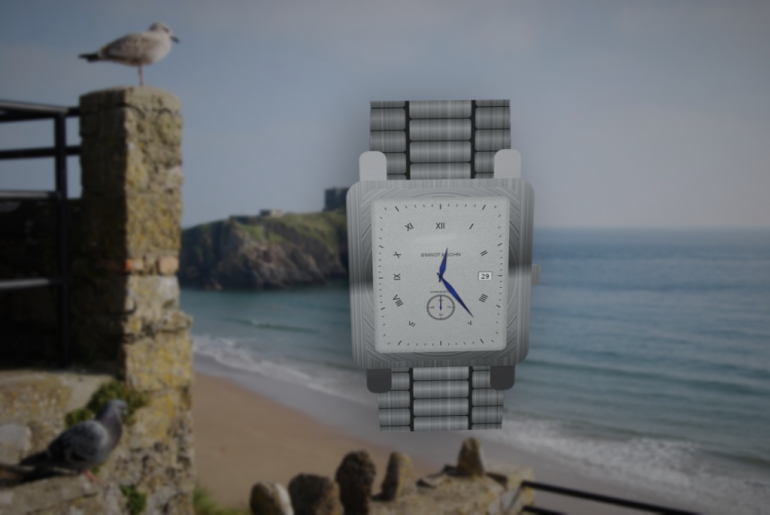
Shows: 12:24
